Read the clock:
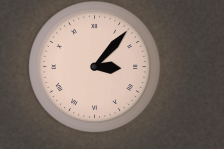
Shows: 3:07
